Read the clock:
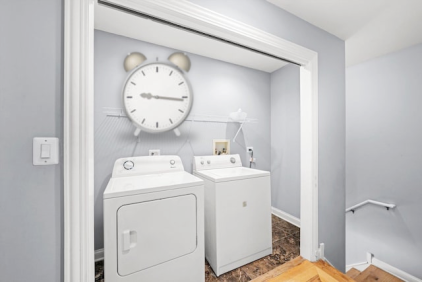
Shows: 9:16
